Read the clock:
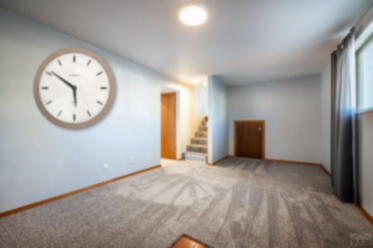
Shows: 5:51
